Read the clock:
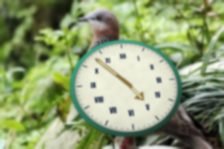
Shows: 4:53
